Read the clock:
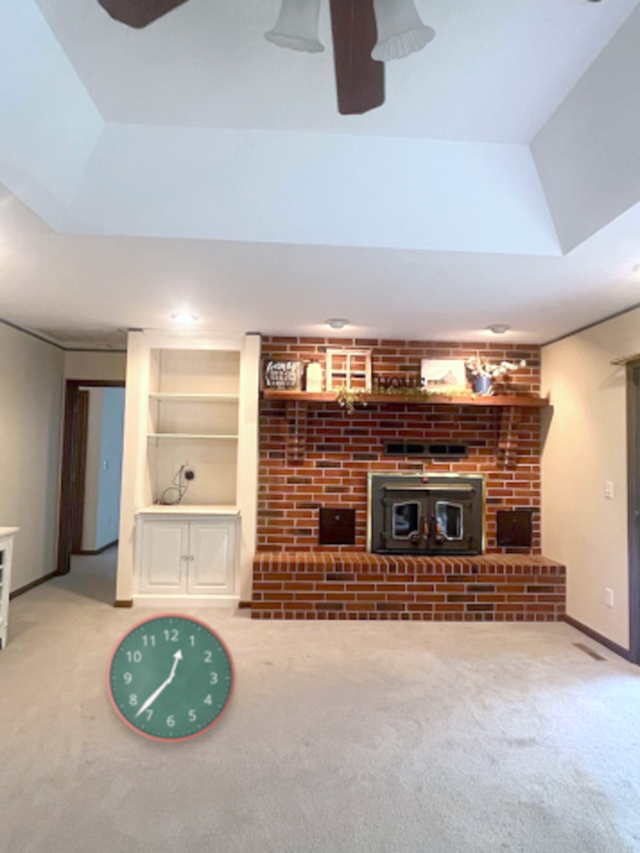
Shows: 12:37
